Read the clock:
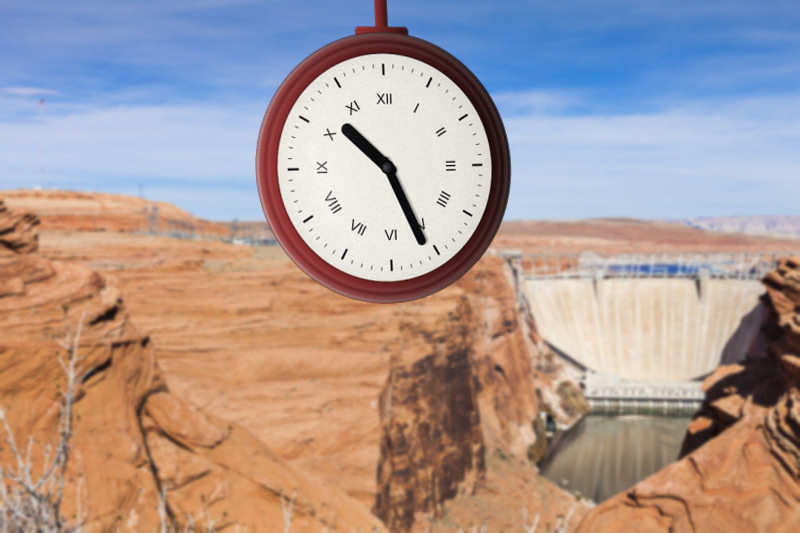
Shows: 10:26
